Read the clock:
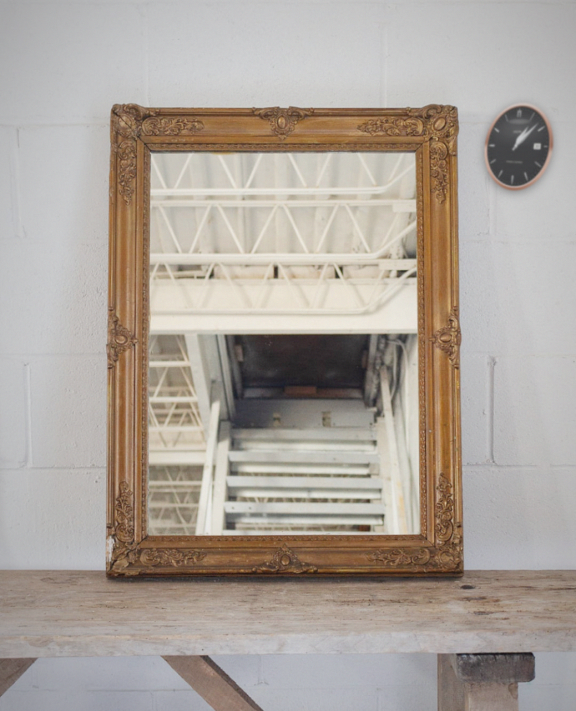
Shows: 1:08
